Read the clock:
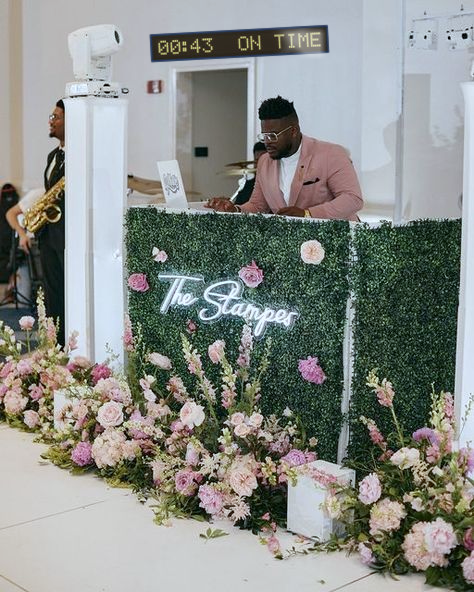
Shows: 0:43
